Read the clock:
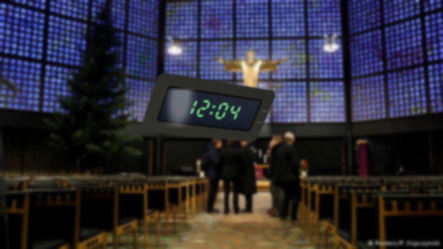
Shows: 12:04
